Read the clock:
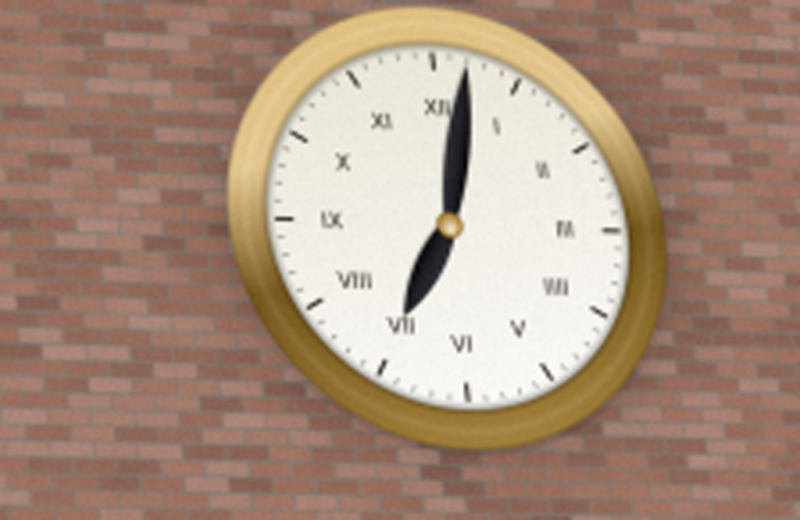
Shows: 7:02
